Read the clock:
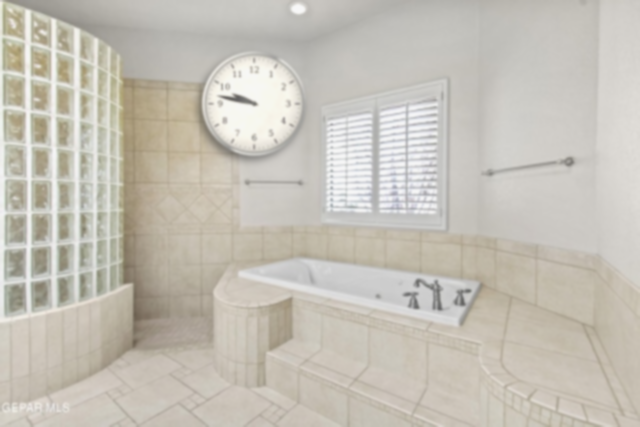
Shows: 9:47
